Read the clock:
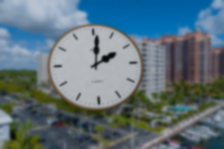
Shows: 2:01
